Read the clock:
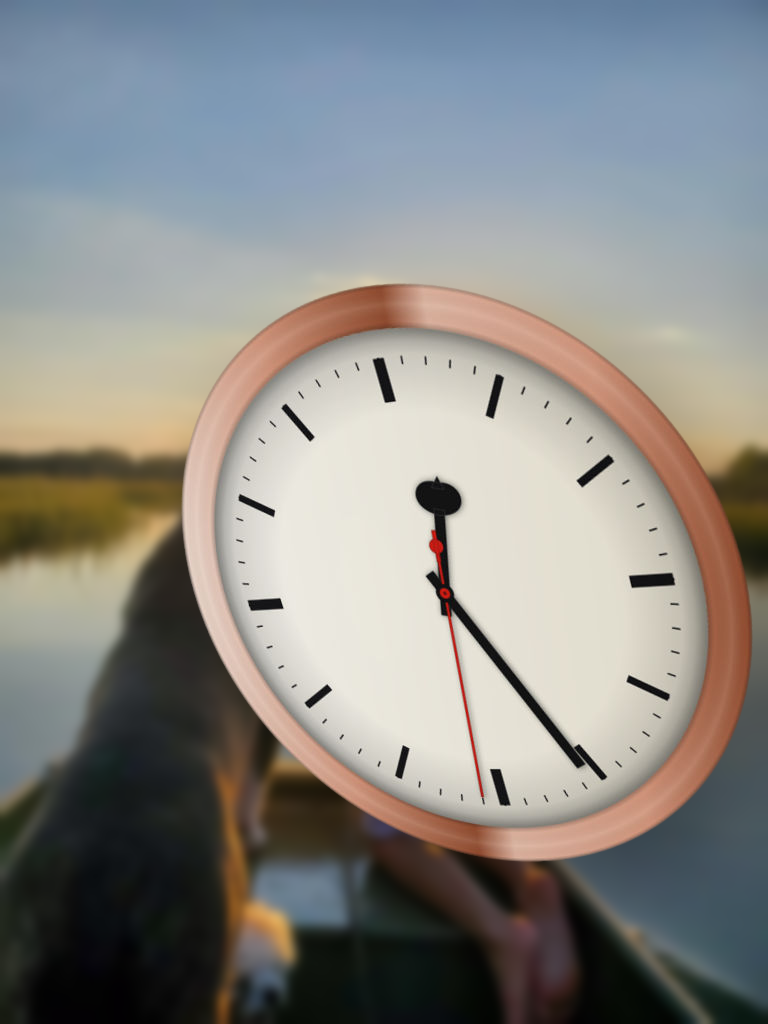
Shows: 12:25:31
